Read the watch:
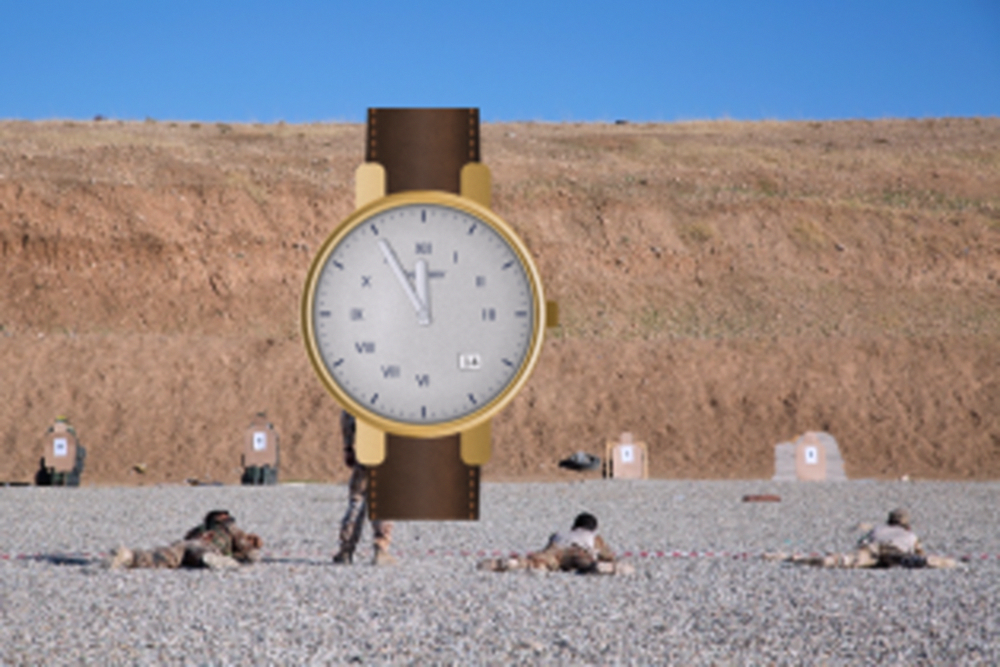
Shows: 11:55
